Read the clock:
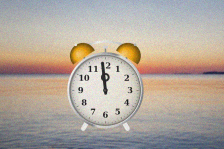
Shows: 11:59
